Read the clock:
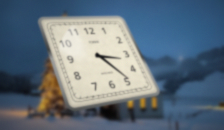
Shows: 3:24
